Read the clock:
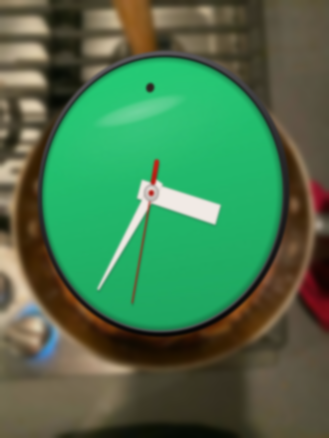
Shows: 3:35:32
